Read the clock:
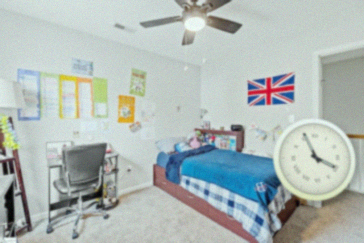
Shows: 3:56
